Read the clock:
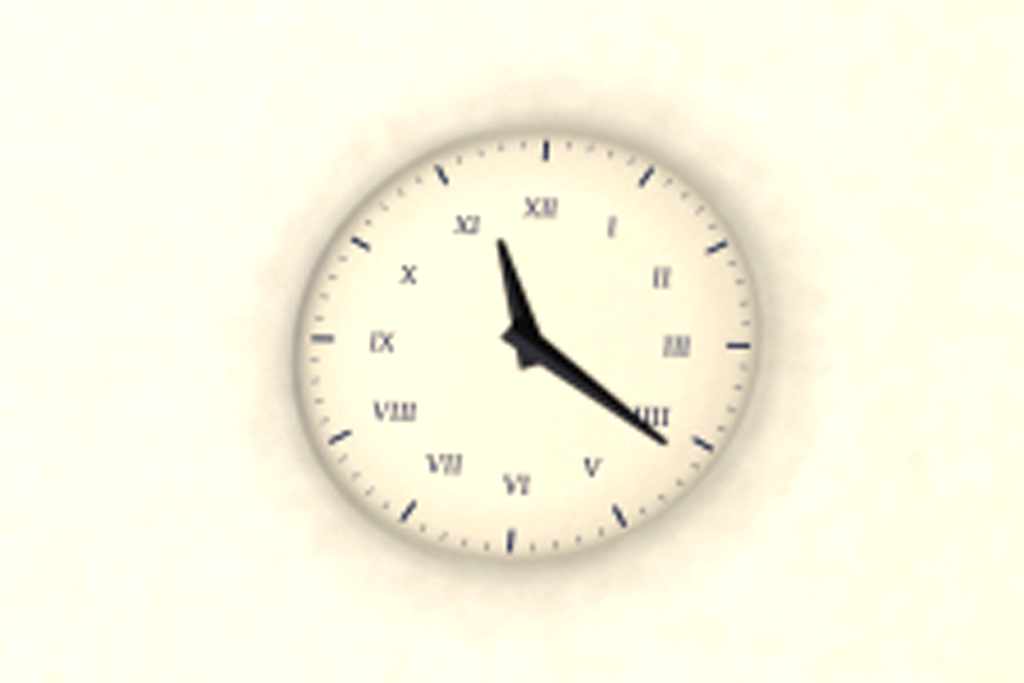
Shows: 11:21
